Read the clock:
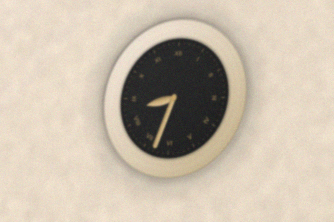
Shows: 8:33
